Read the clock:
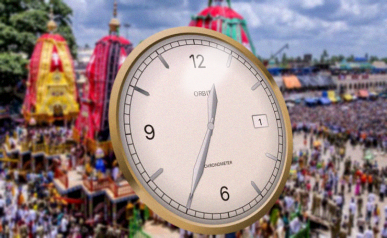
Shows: 12:35
